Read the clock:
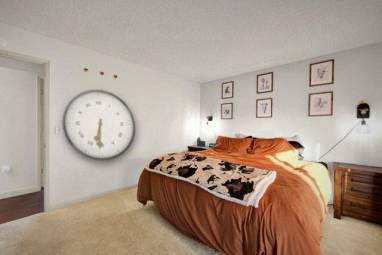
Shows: 6:31
